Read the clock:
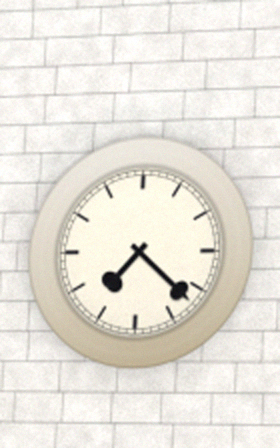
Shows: 7:22
